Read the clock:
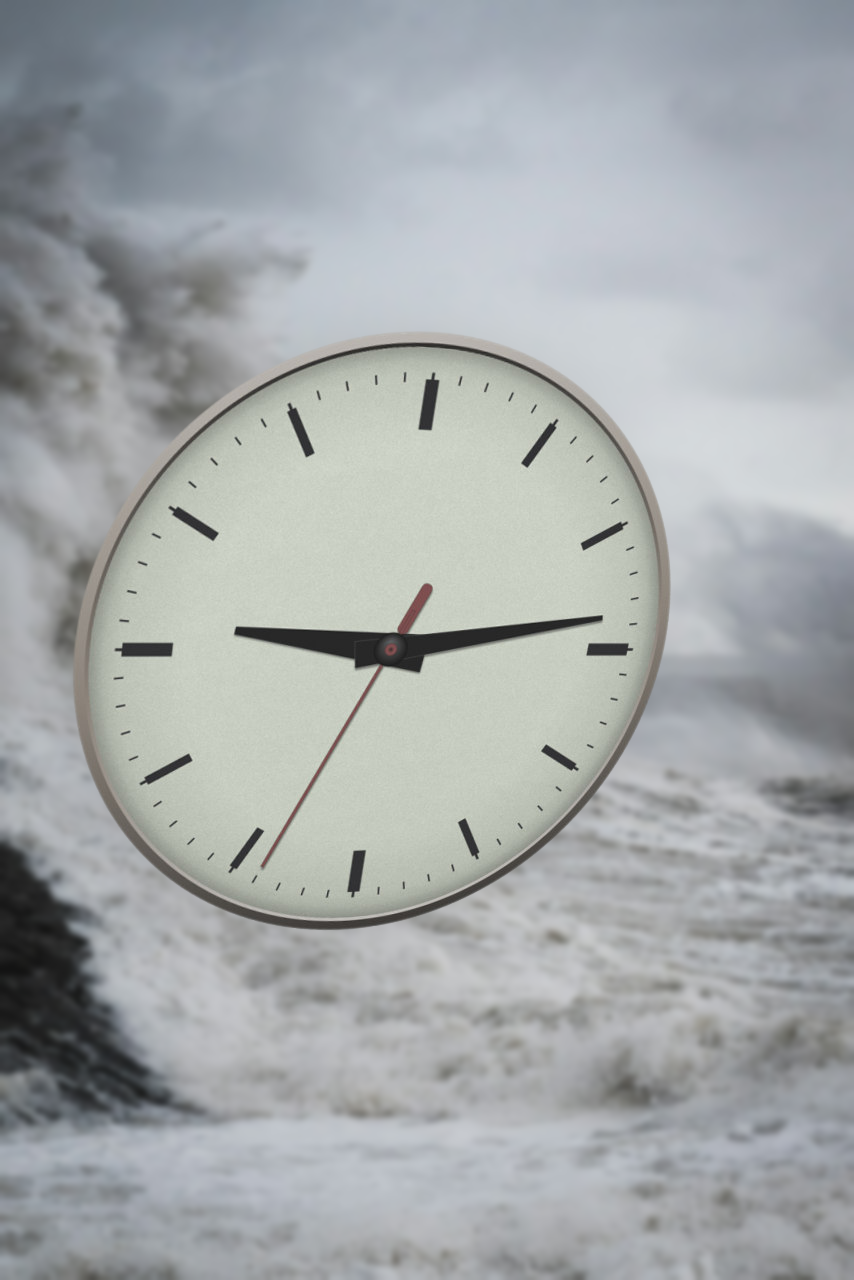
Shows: 9:13:34
